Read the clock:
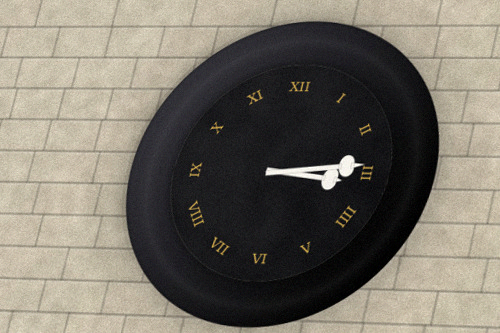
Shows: 3:14
